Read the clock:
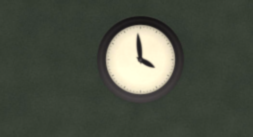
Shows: 3:59
